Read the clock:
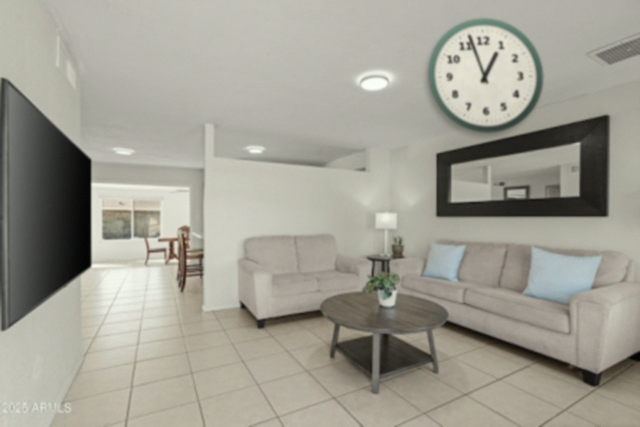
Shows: 12:57
